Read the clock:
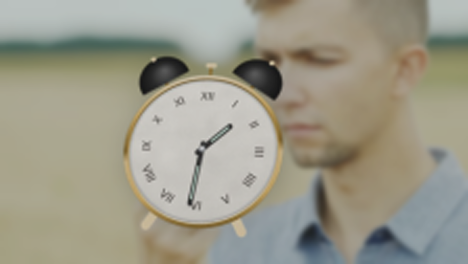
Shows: 1:31
